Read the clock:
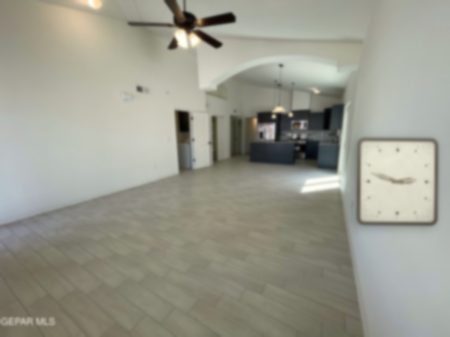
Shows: 2:48
